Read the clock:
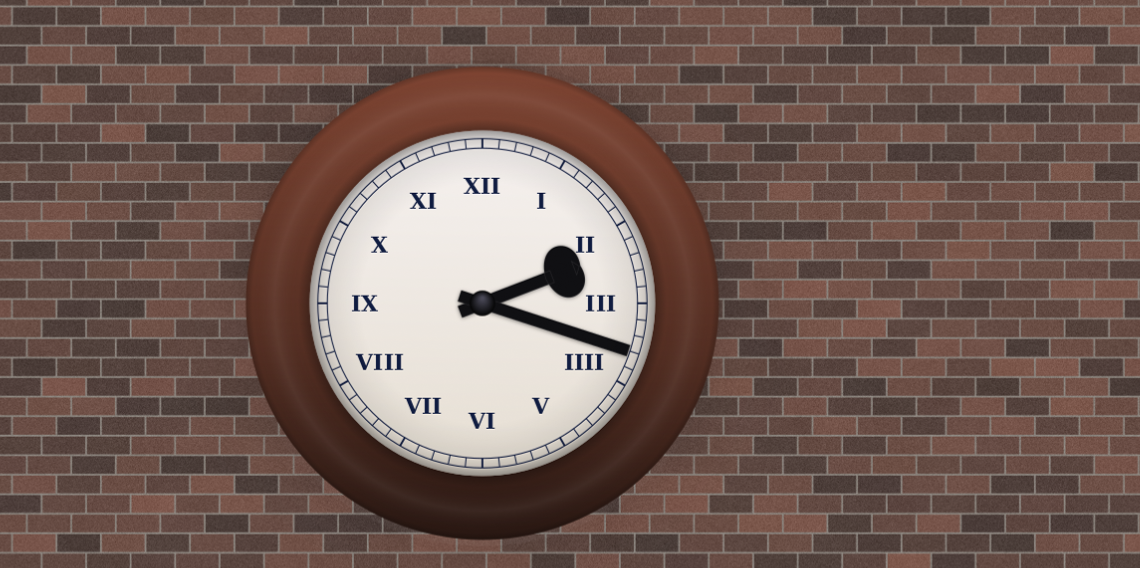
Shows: 2:18
